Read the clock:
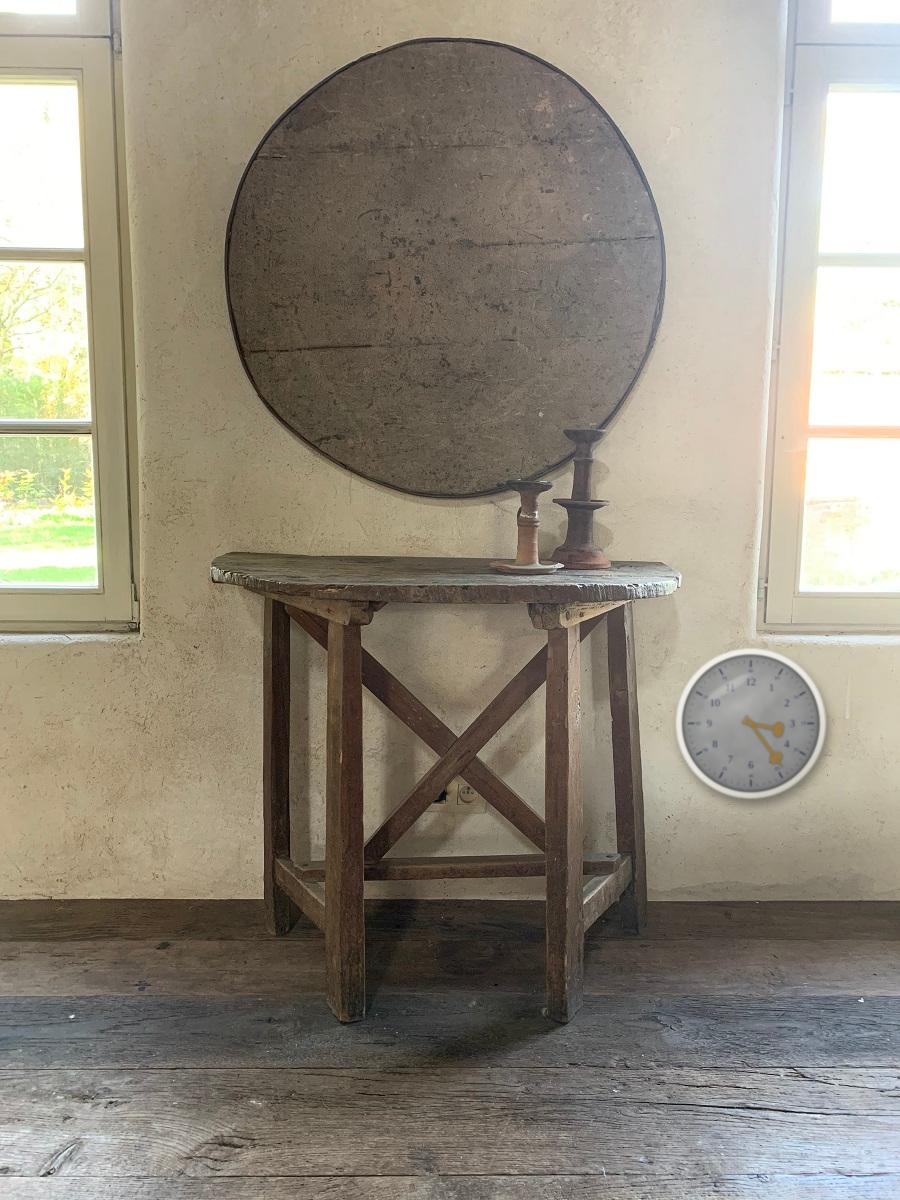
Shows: 3:24
